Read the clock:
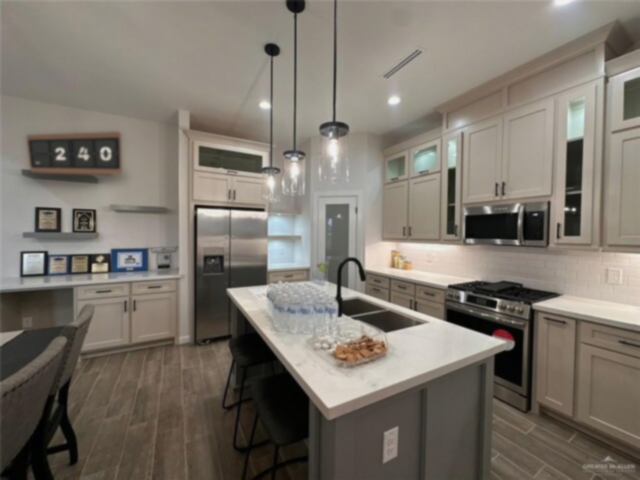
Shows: 2:40
